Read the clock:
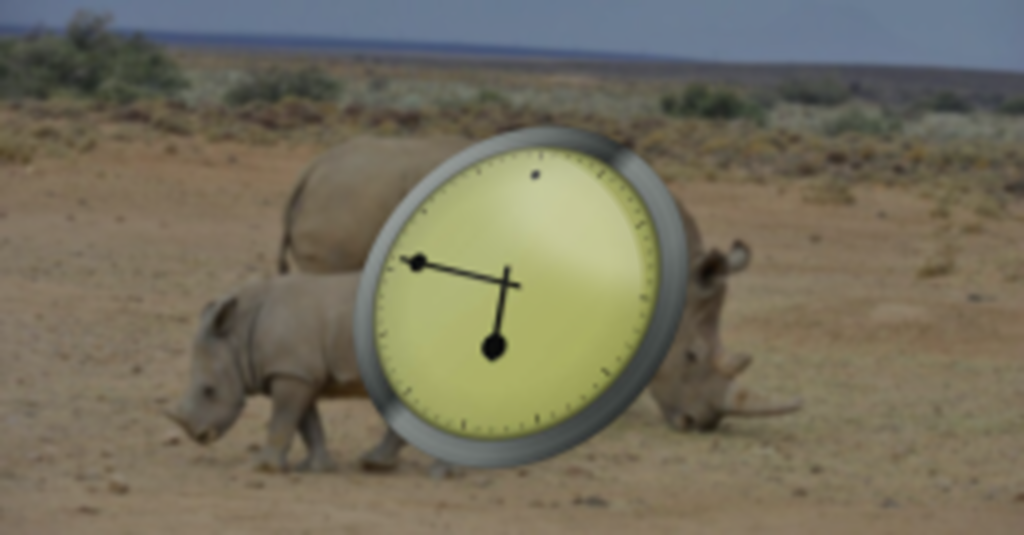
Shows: 5:46
